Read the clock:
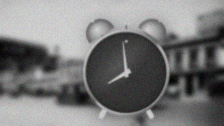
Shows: 7:59
